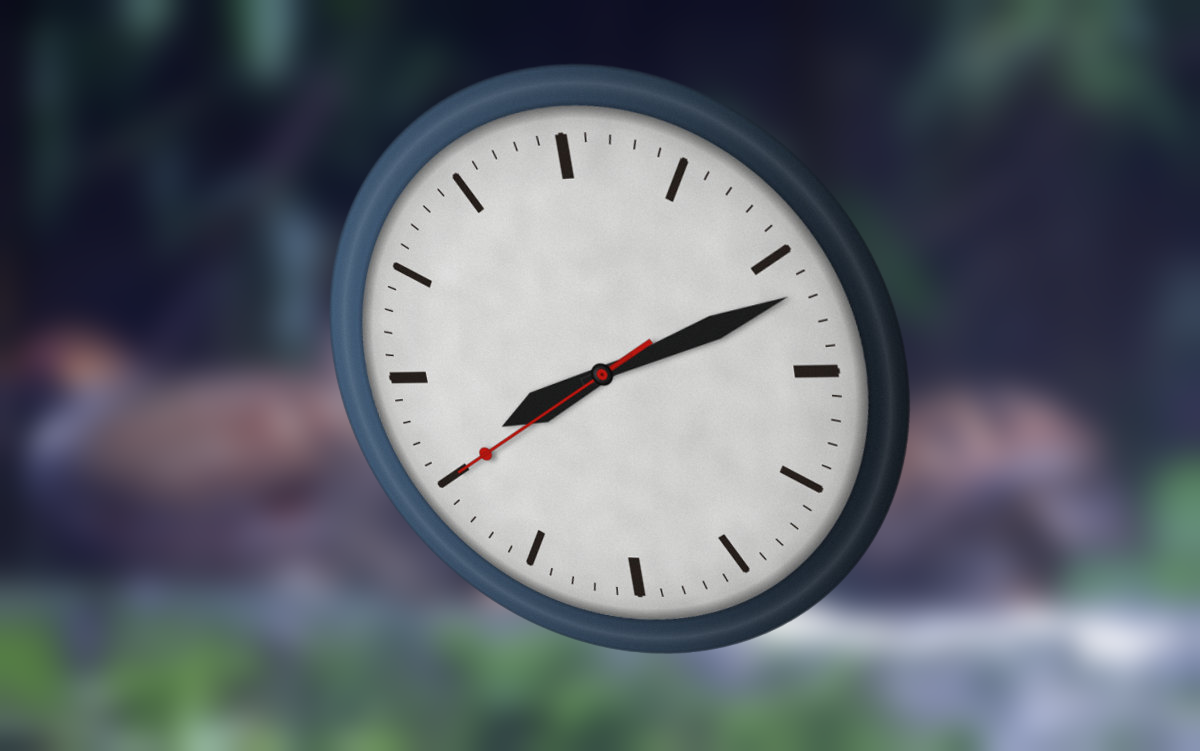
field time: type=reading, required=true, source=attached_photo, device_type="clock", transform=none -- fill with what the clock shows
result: 8:11:40
